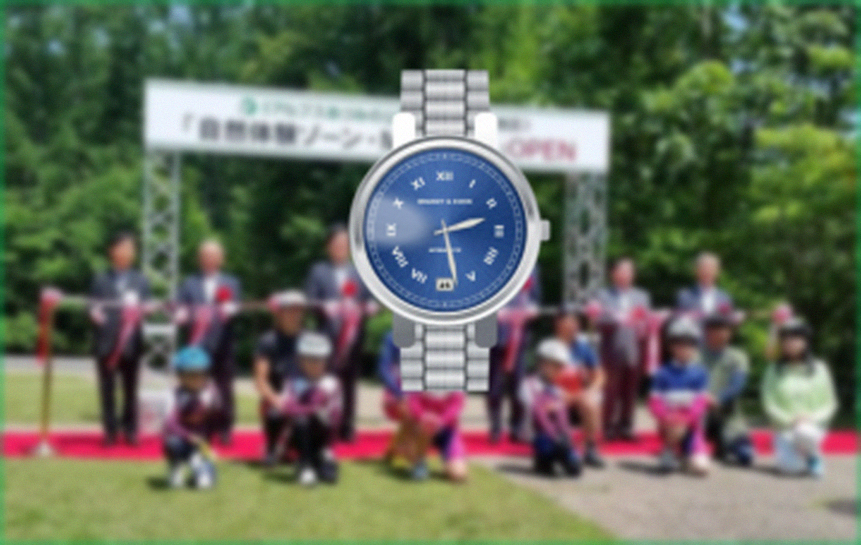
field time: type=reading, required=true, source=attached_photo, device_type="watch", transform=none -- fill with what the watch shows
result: 2:28
